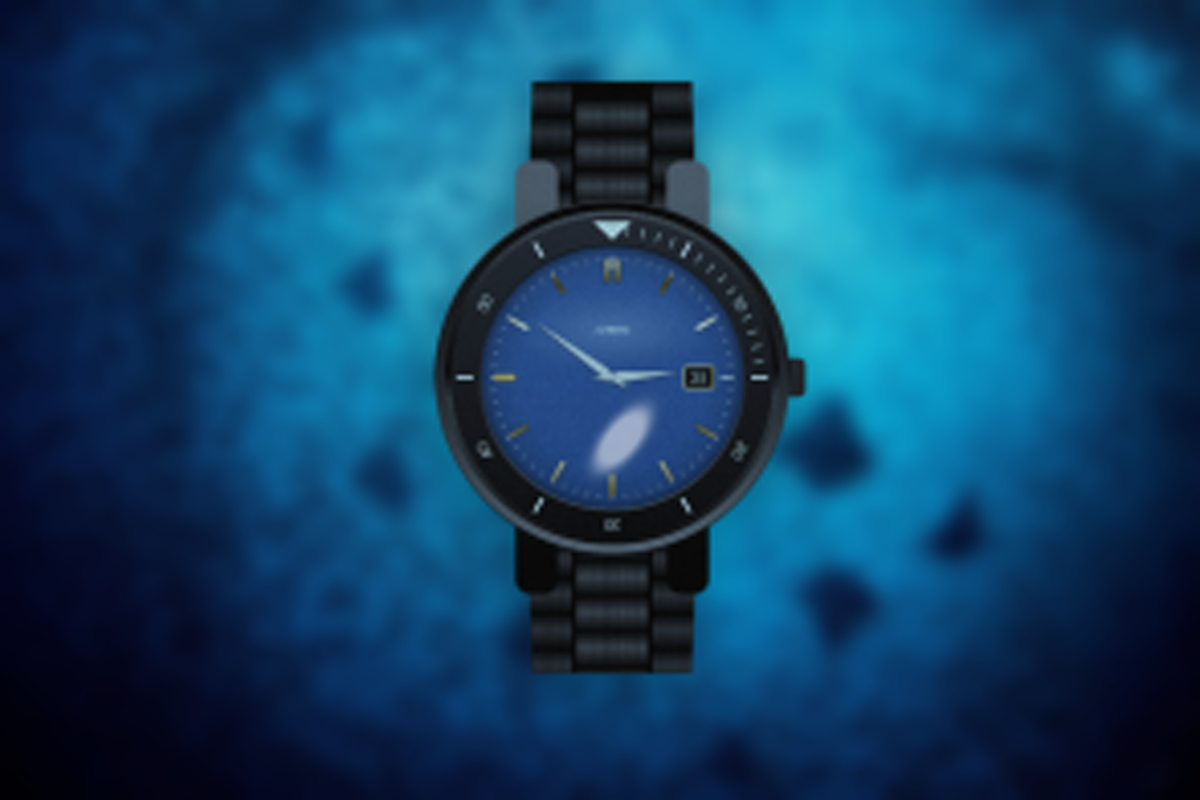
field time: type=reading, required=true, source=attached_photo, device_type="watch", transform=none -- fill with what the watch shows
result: 2:51
